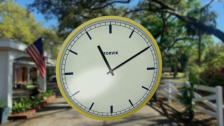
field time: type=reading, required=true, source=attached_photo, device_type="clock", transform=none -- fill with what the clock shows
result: 11:10
